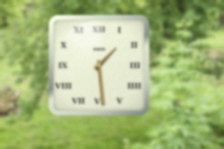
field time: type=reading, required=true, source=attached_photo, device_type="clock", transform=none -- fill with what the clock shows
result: 1:29
